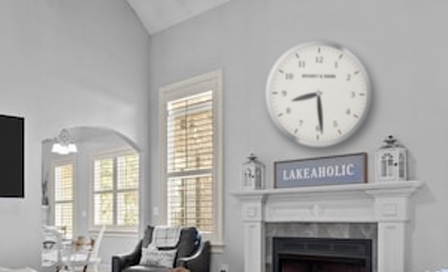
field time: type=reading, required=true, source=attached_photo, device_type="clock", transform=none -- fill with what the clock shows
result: 8:29
